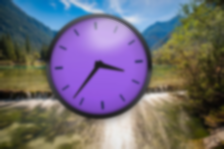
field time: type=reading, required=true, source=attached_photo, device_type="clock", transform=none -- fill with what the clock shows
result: 3:37
